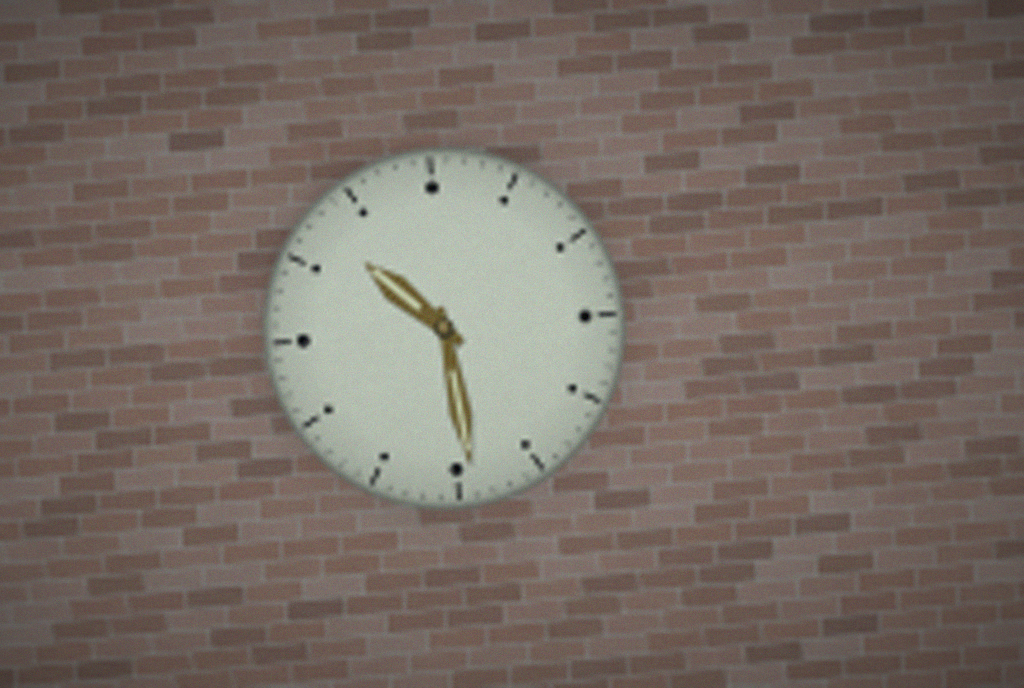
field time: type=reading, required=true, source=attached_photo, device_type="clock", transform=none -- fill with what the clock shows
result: 10:29
